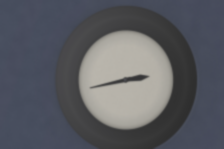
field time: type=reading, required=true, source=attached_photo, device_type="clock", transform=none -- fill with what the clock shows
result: 2:43
